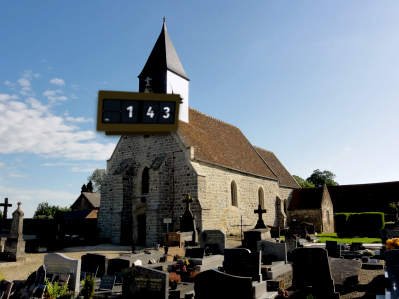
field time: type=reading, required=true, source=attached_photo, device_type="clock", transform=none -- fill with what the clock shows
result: 1:43
